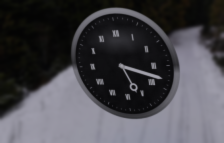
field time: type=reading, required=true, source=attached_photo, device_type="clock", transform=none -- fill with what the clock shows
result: 5:18
